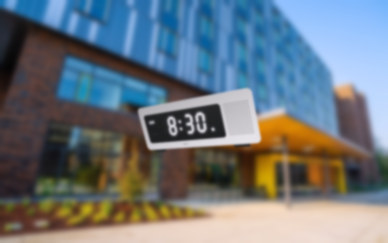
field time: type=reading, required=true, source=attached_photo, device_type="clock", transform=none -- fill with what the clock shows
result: 8:30
